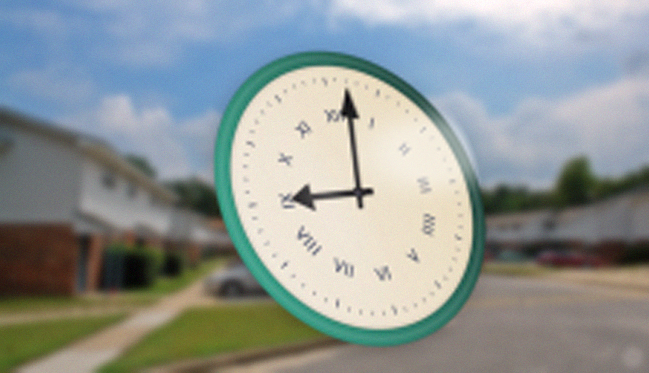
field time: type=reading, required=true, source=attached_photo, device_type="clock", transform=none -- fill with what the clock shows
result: 9:02
